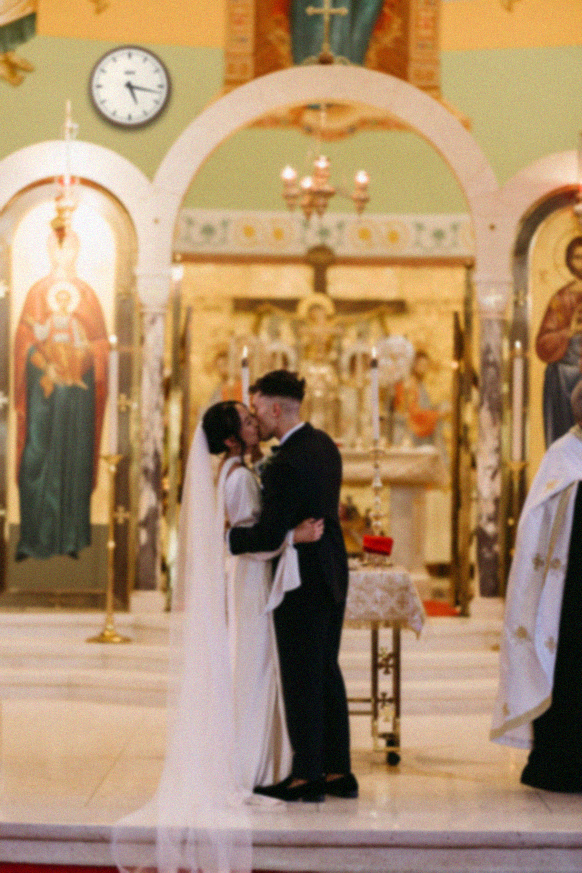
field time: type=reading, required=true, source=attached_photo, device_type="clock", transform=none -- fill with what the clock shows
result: 5:17
